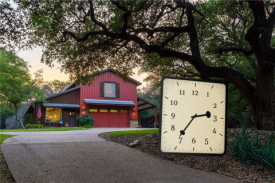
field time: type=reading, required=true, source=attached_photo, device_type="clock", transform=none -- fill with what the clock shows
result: 2:36
